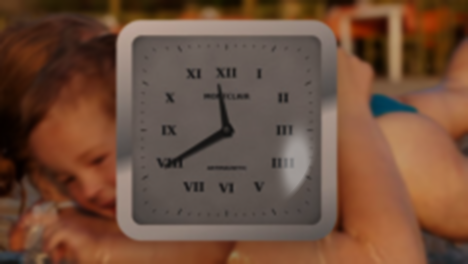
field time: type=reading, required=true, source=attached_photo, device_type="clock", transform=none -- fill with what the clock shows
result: 11:40
